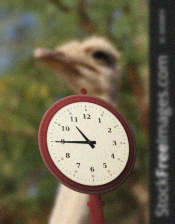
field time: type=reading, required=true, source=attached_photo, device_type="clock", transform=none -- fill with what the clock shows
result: 10:45
